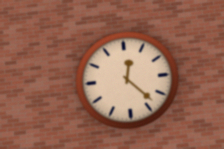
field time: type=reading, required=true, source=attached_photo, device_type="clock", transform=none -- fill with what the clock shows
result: 12:23
